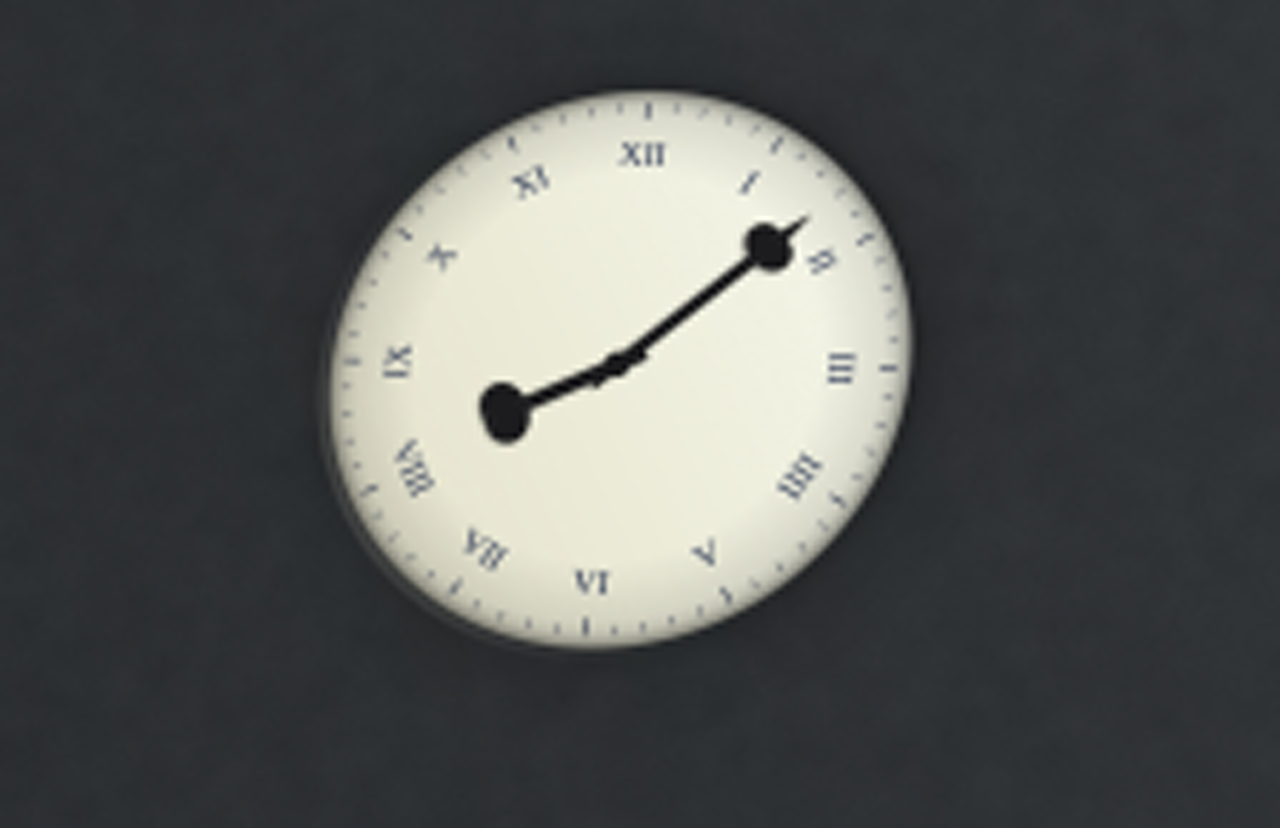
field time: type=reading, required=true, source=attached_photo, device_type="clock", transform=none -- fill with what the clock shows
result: 8:08
